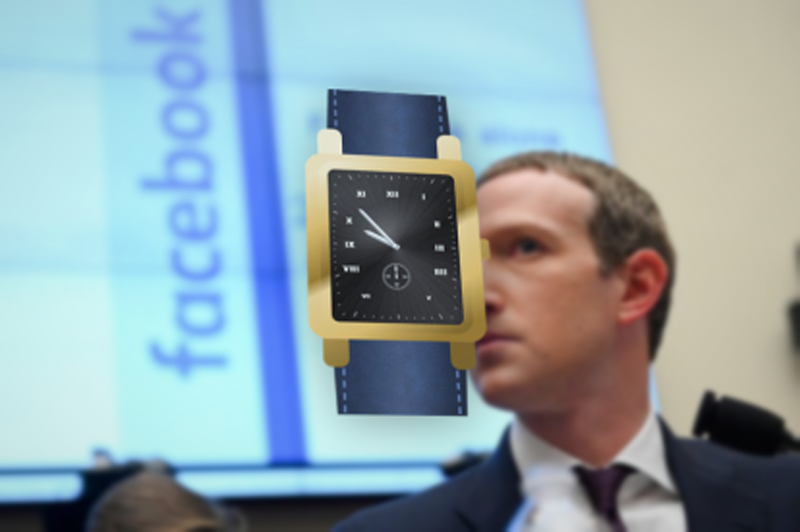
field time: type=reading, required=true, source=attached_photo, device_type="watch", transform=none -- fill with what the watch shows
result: 9:53
